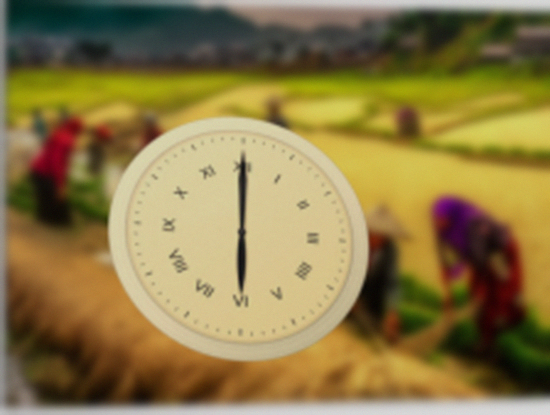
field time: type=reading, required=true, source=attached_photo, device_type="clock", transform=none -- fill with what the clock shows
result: 6:00
